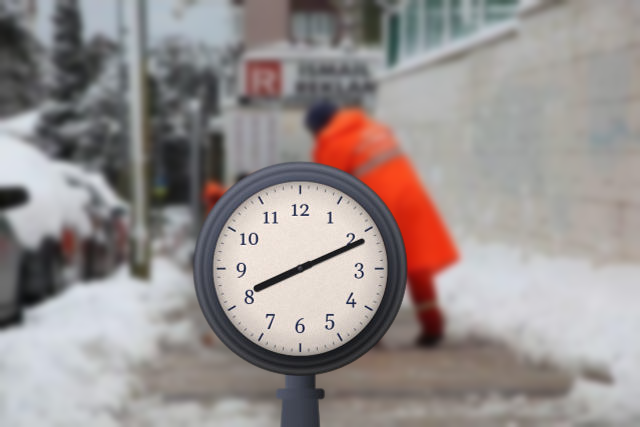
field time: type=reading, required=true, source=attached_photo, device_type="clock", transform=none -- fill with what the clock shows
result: 8:11
